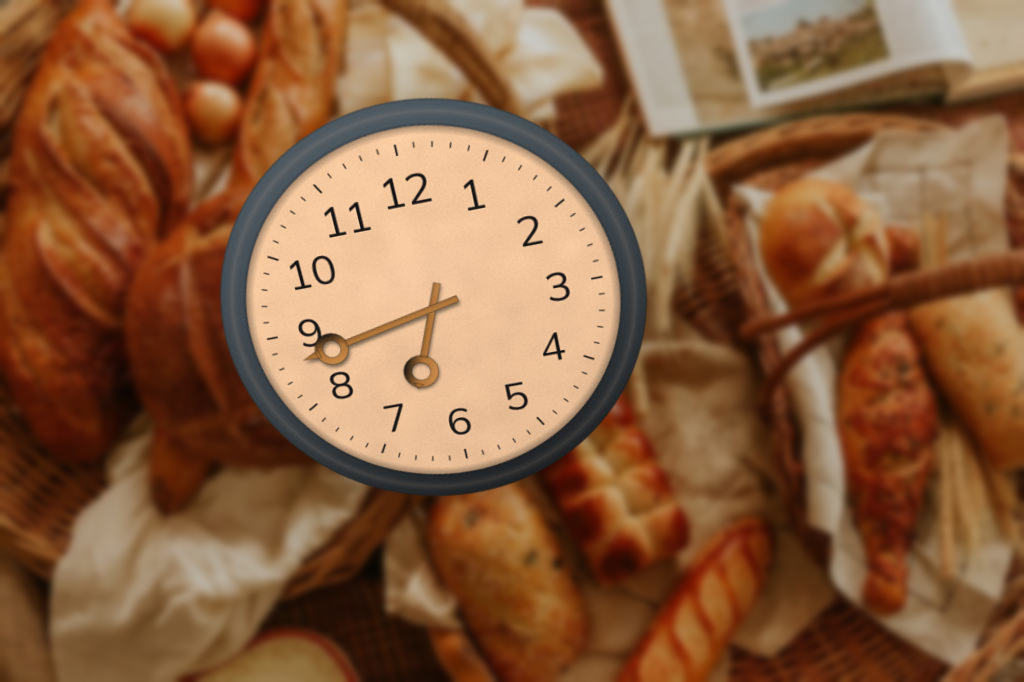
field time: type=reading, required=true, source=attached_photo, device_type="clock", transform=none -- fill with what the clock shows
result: 6:43
